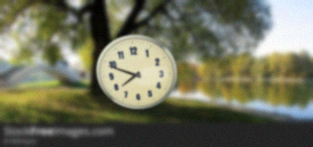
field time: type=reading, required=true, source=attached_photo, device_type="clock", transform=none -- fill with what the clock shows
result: 7:49
